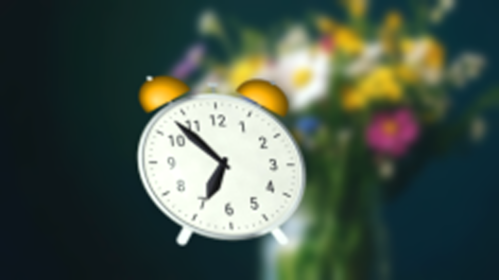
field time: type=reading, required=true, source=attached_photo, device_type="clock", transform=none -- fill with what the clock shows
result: 6:53
